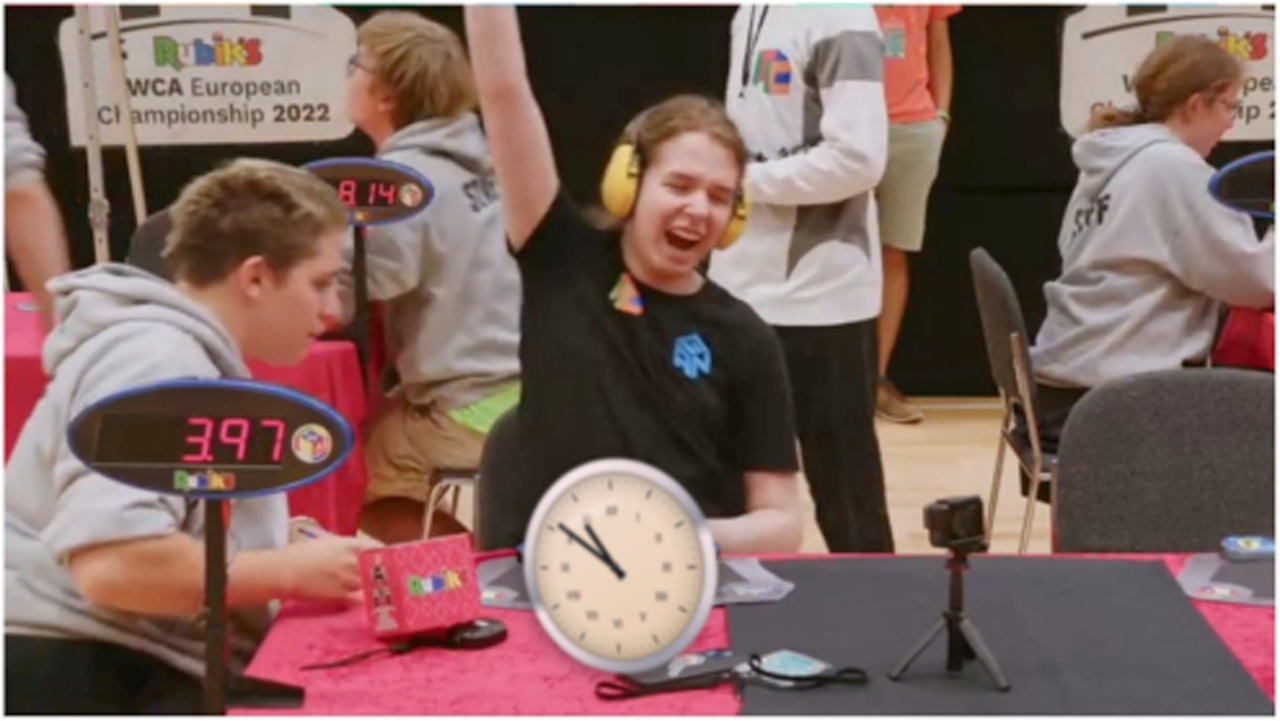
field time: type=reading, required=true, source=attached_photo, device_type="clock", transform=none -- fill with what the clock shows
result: 10:51
